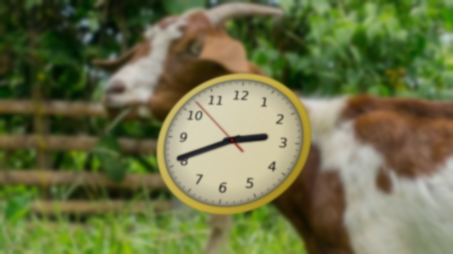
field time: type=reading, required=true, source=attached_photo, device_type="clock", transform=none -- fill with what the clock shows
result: 2:40:52
